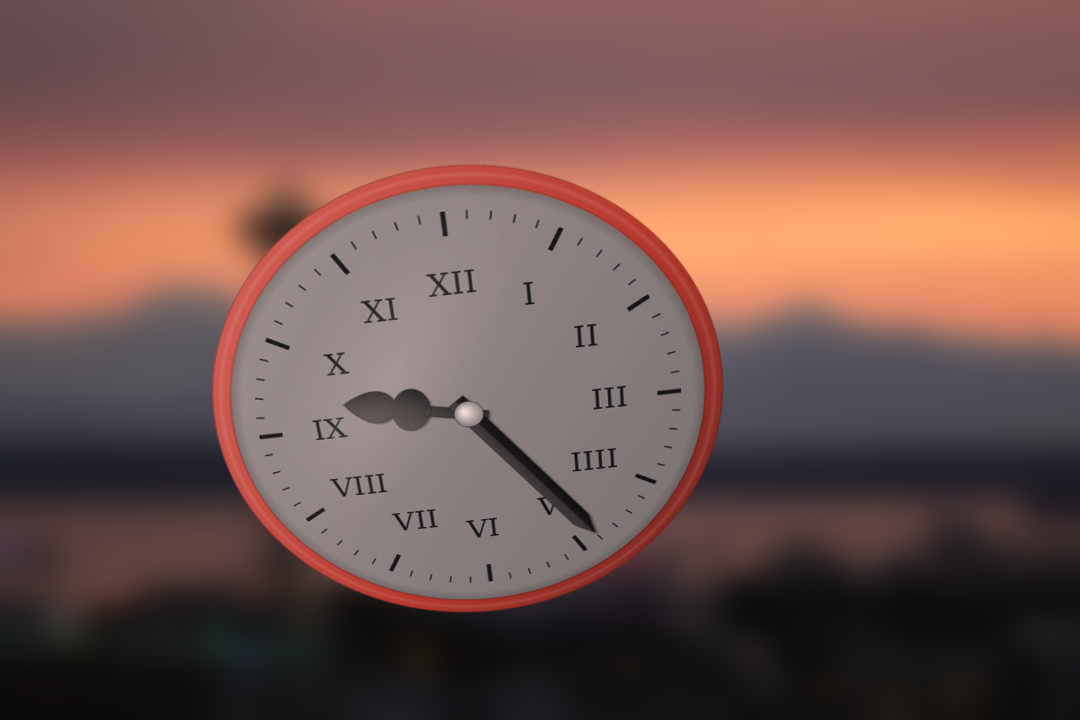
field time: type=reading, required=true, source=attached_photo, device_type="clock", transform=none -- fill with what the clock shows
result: 9:24
